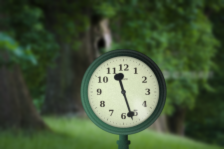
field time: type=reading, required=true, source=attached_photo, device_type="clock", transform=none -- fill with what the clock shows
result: 11:27
